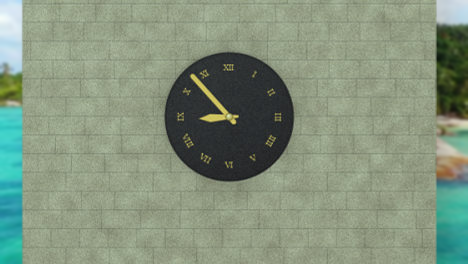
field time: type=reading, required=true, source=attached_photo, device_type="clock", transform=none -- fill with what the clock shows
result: 8:53
